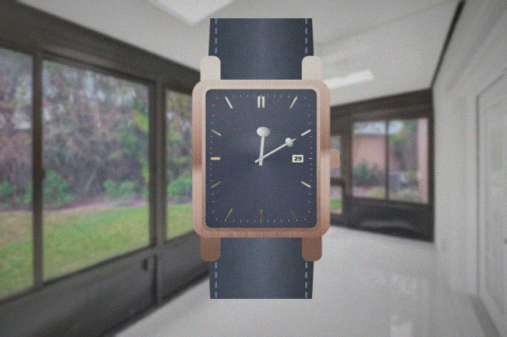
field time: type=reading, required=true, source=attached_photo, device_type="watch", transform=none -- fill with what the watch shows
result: 12:10
